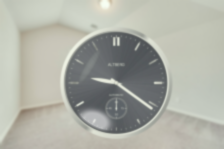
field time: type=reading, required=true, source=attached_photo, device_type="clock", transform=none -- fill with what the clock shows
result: 9:21
